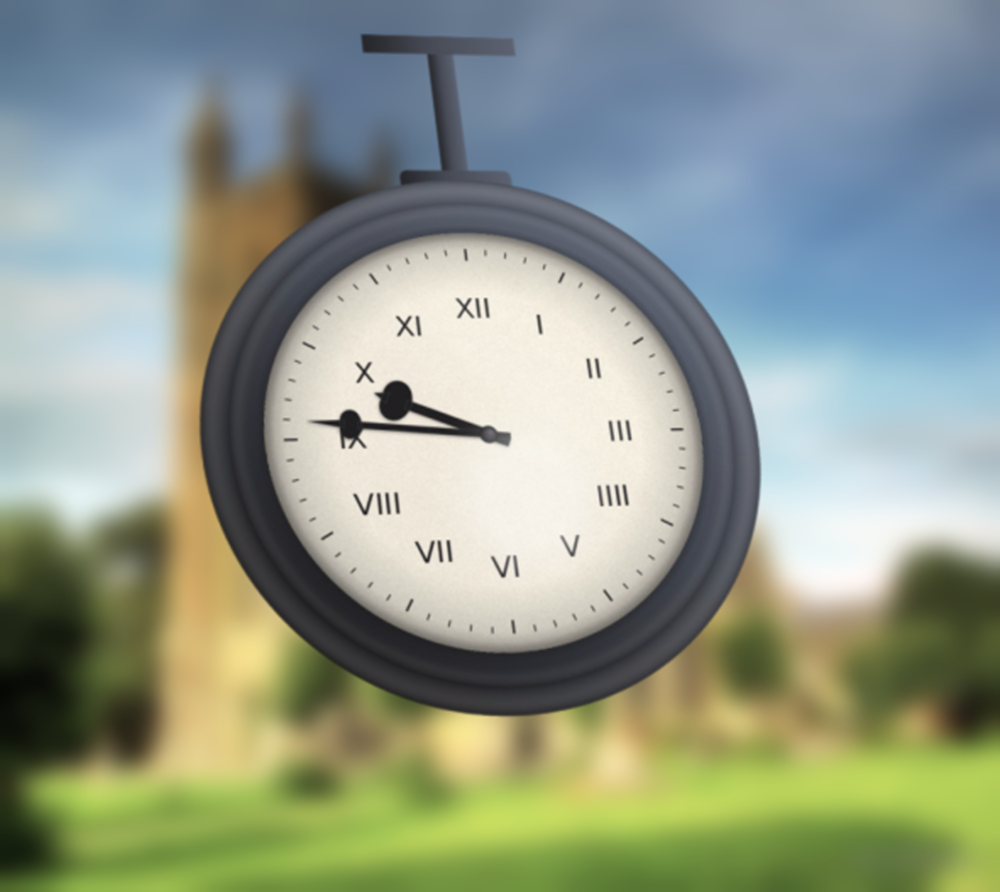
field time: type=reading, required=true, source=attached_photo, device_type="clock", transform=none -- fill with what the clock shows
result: 9:46
